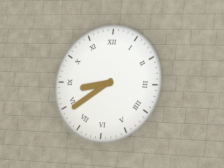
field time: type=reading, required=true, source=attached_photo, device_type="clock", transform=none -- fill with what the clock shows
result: 8:39
